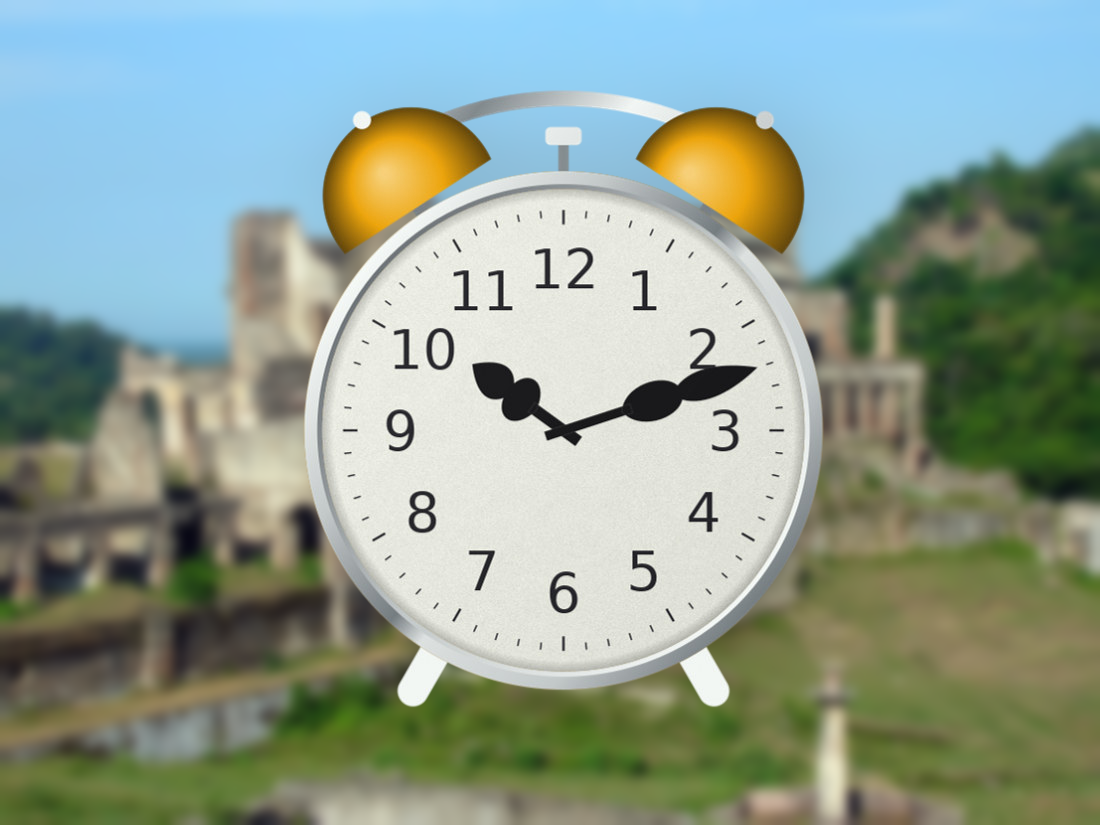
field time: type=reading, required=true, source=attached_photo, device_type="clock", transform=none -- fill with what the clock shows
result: 10:12
